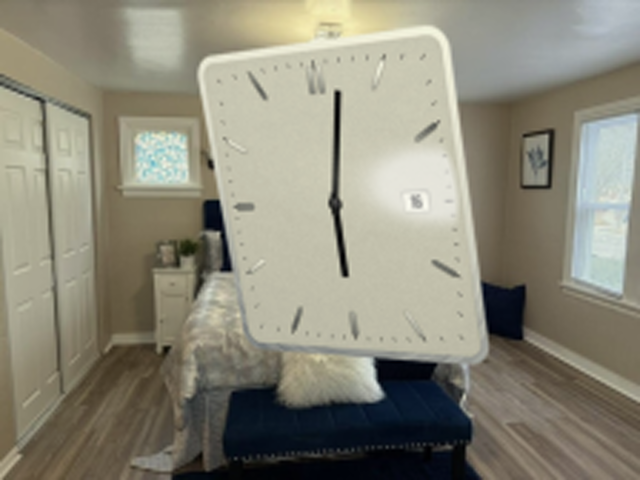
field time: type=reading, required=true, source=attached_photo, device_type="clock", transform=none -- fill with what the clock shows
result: 6:02
